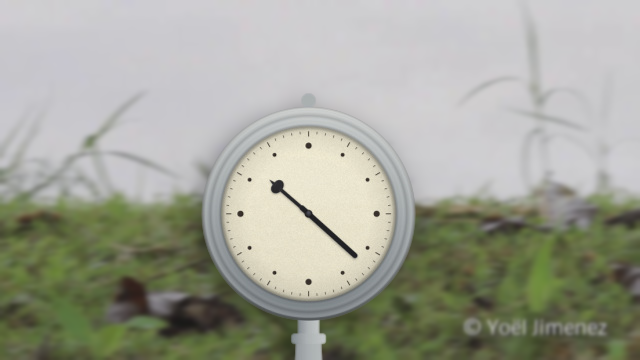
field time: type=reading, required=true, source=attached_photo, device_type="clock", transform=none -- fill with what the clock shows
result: 10:22
